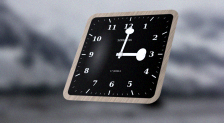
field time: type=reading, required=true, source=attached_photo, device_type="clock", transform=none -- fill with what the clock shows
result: 3:01
